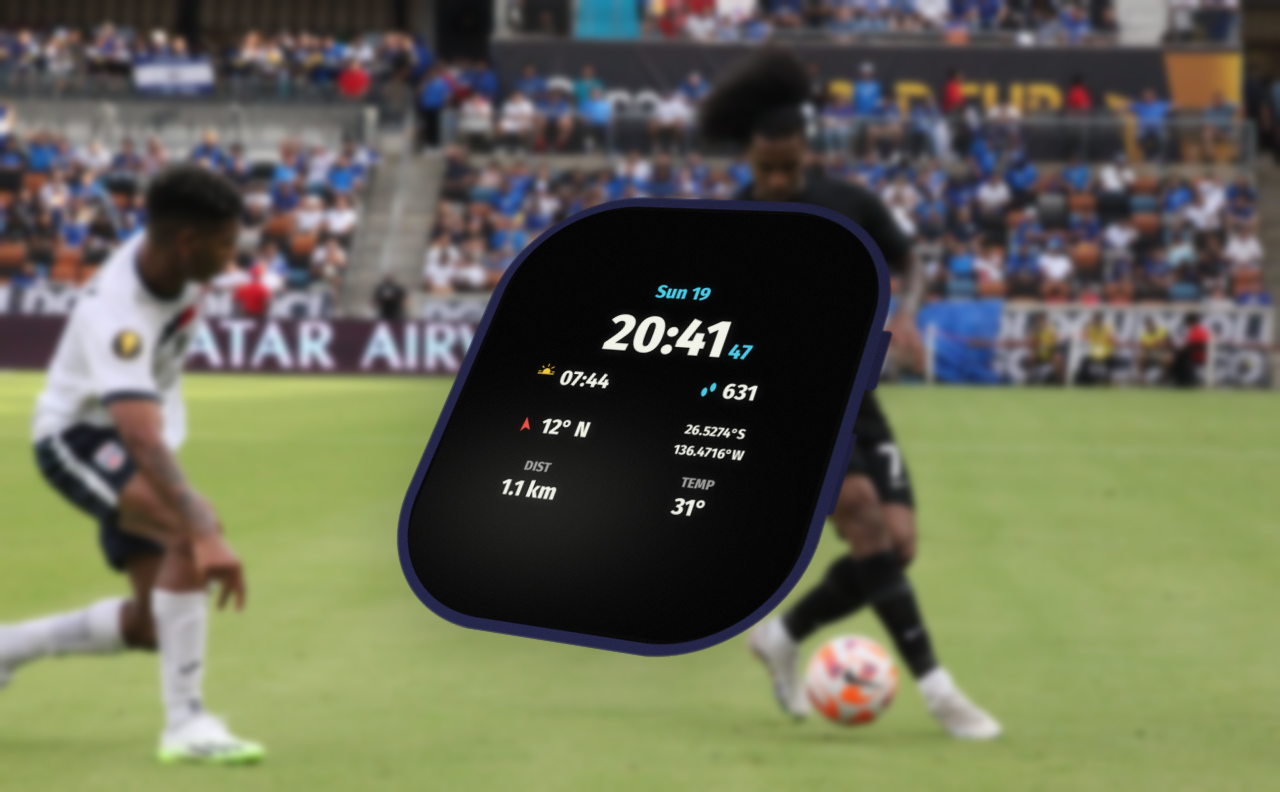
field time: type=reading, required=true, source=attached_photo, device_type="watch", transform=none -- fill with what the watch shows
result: 20:41:47
